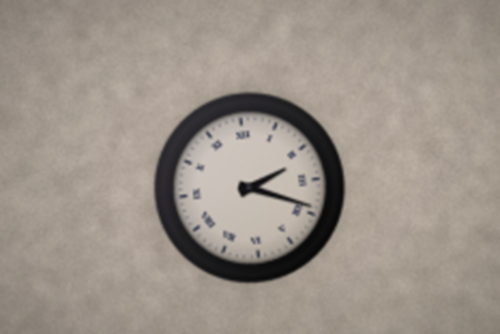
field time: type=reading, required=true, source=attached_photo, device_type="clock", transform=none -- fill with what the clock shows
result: 2:19
